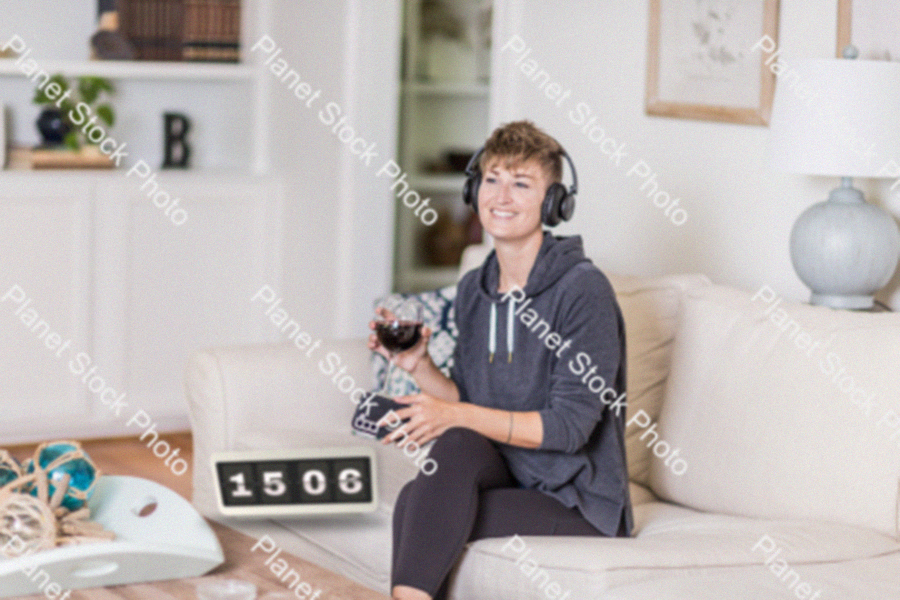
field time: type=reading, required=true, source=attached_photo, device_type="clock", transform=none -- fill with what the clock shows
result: 15:06
